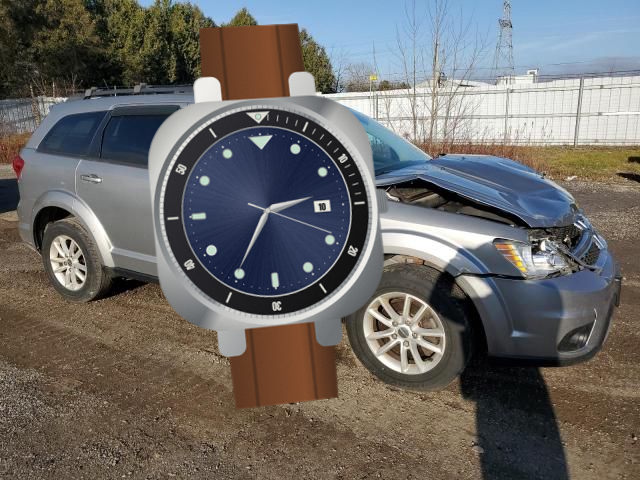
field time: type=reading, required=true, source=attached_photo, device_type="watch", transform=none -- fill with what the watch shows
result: 2:35:19
